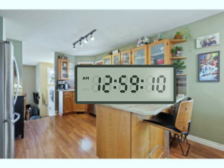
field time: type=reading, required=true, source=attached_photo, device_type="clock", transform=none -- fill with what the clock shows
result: 12:59:10
